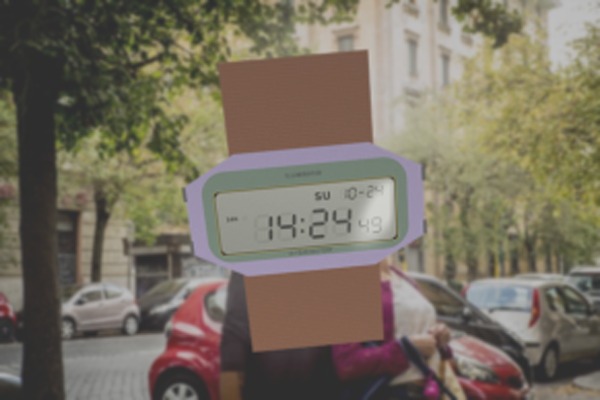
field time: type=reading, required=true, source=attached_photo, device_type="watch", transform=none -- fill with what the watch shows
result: 14:24:49
